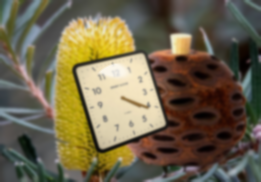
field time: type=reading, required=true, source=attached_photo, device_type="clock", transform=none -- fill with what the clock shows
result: 4:21
